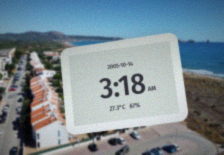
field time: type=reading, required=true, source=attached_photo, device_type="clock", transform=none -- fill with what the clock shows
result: 3:18
